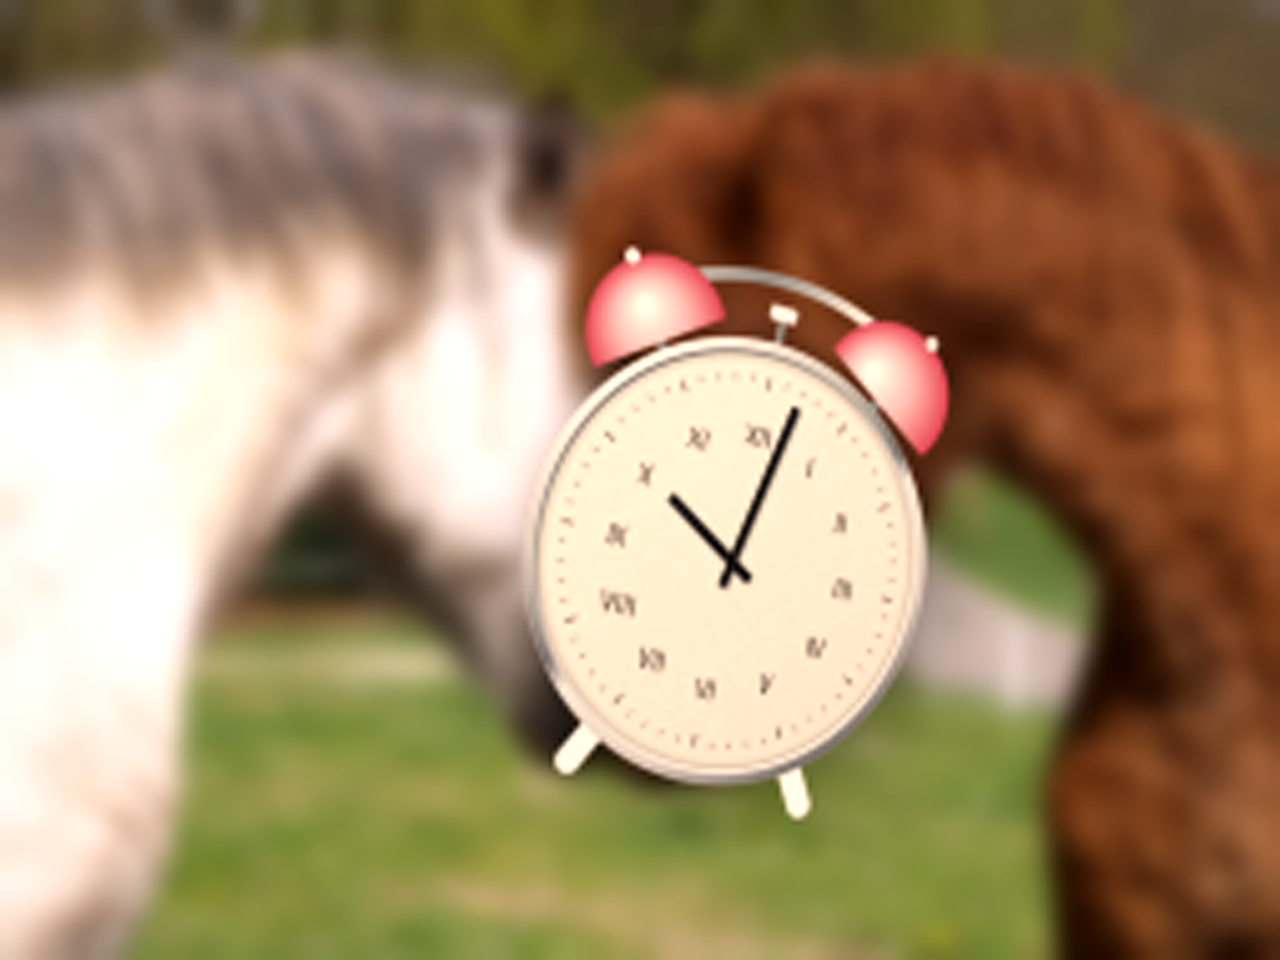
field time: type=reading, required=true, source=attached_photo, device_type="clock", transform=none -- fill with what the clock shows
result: 10:02
